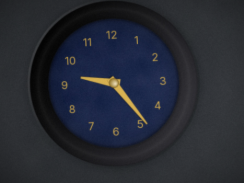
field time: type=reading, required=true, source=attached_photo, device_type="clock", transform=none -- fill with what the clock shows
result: 9:24
